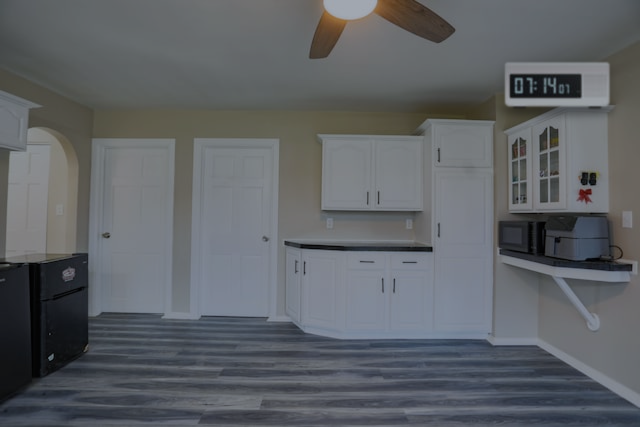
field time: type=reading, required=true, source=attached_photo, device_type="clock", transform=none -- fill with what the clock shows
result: 7:14
